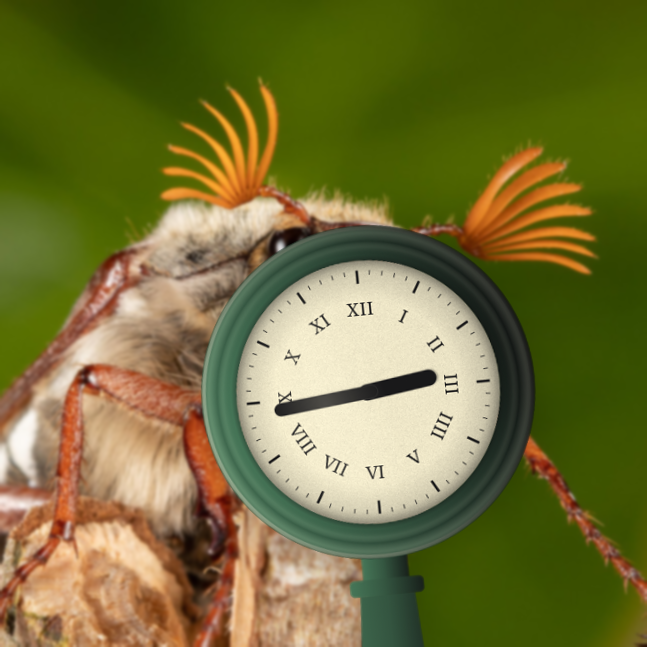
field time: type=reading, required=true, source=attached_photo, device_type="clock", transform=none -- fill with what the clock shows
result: 2:44
